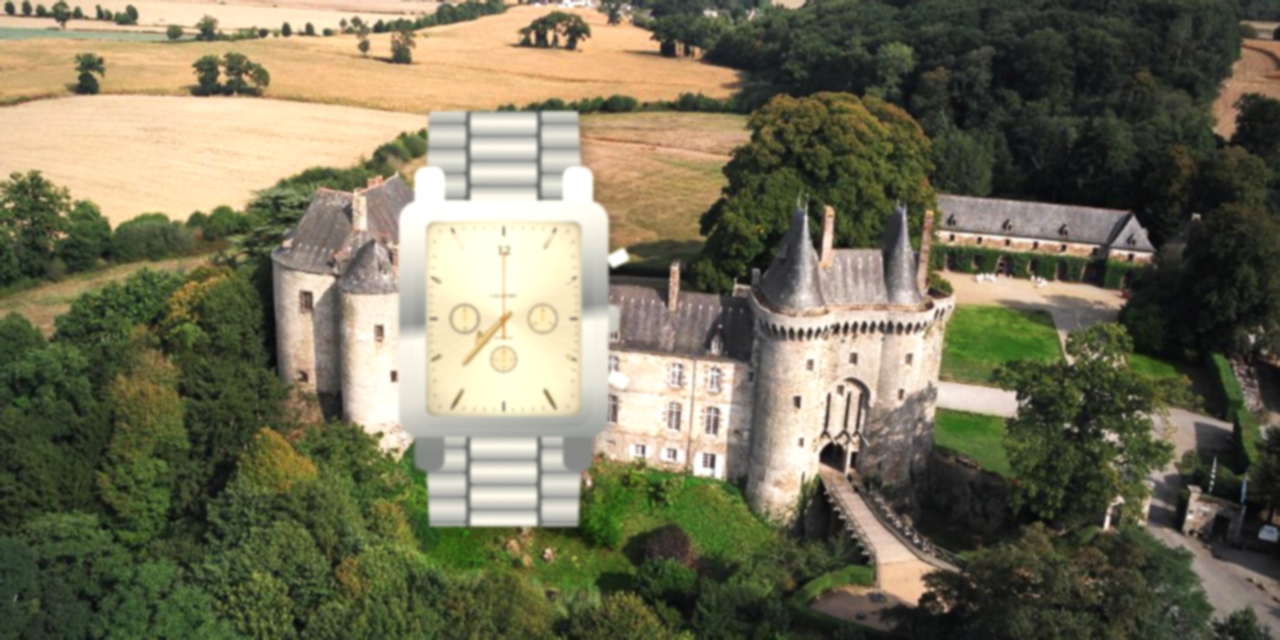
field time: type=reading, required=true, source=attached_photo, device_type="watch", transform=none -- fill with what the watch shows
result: 7:37
